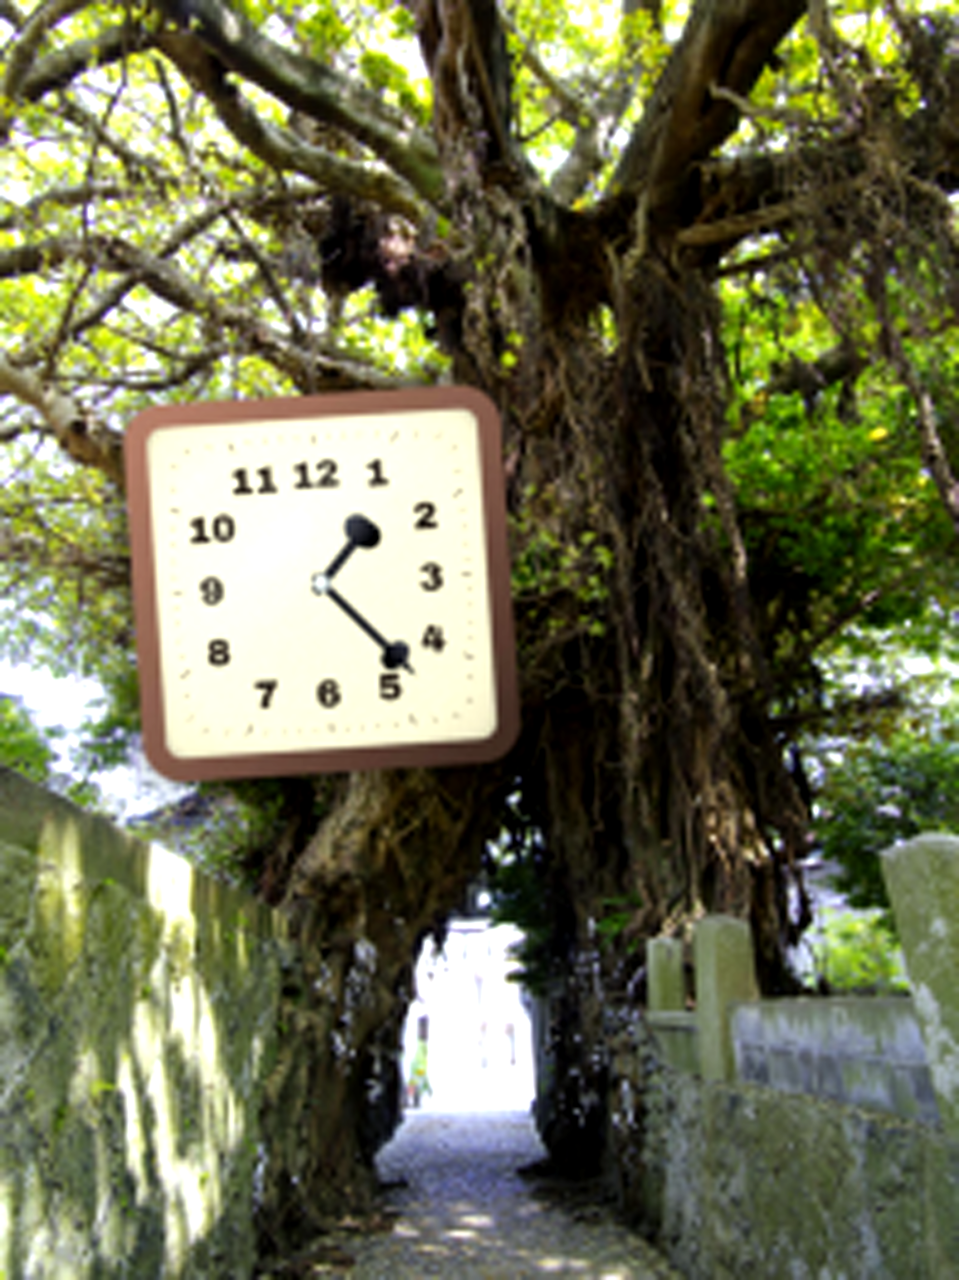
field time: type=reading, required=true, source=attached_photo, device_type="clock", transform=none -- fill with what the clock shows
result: 1:23
